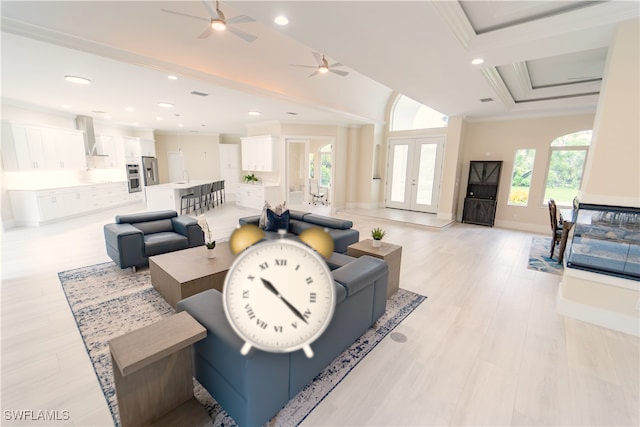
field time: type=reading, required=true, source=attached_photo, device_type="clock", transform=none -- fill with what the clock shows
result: 10:22
